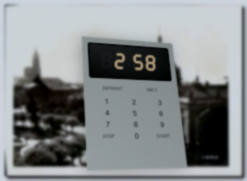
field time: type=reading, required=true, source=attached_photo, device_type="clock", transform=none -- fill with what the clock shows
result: 2:58
